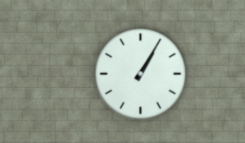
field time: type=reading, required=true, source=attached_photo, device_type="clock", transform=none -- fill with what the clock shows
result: 1:05
